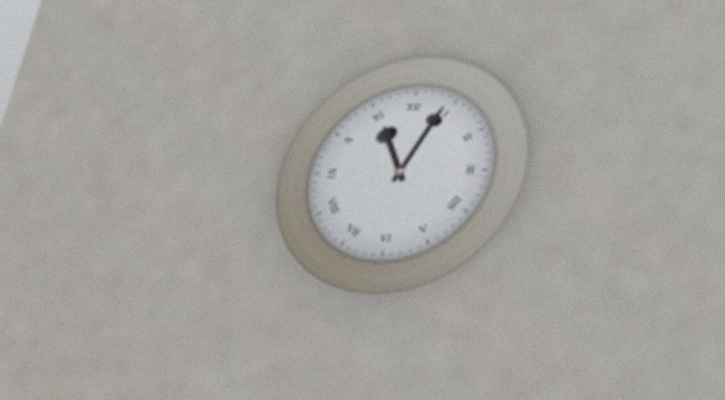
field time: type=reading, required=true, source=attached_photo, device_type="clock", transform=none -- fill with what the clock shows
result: 11:04
